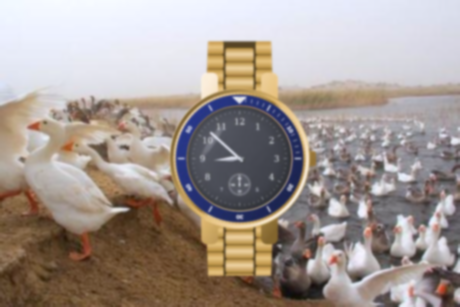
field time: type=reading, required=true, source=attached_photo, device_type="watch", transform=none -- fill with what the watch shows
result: 8:52
